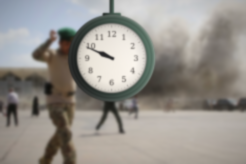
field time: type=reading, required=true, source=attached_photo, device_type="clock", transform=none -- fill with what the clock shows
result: 9:49
